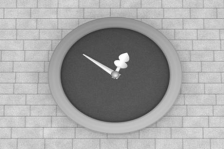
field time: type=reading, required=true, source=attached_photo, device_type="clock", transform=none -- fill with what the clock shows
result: 12:51
